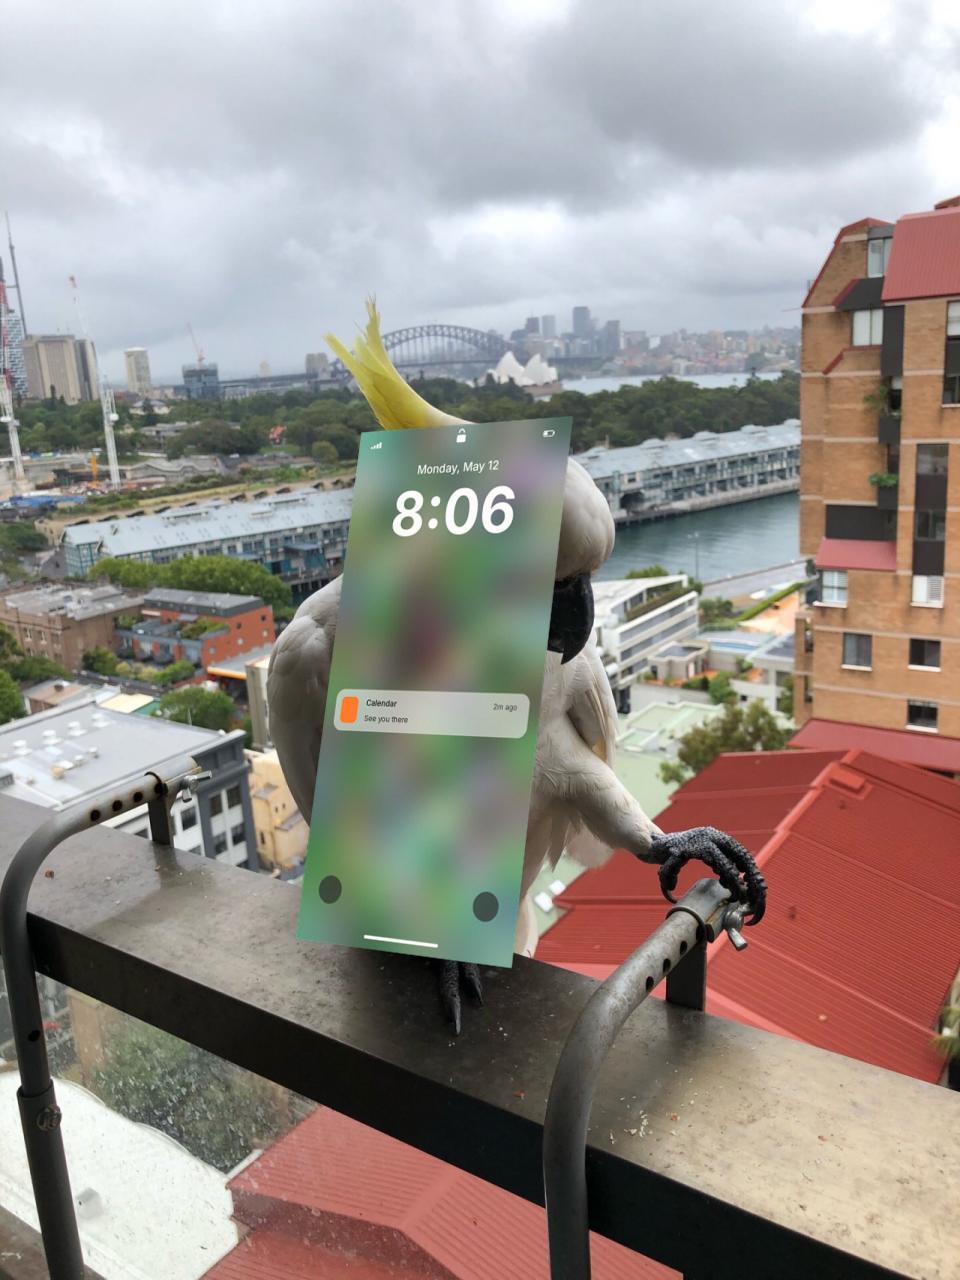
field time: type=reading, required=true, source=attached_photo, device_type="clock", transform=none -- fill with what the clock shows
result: 8:06
